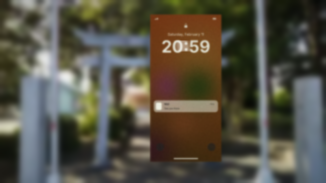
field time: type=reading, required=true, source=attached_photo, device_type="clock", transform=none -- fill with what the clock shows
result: 20:59
